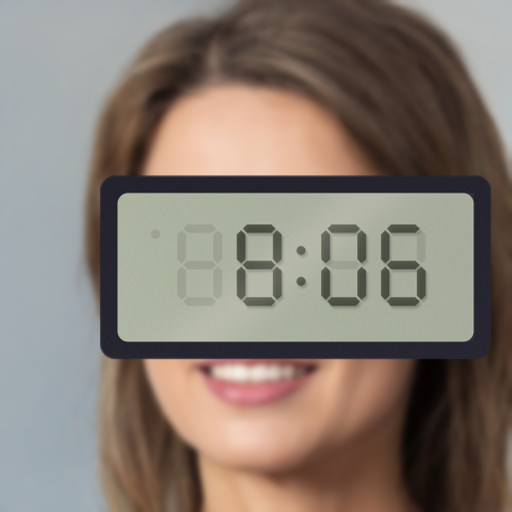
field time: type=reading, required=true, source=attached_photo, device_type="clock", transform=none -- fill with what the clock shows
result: 8:06
